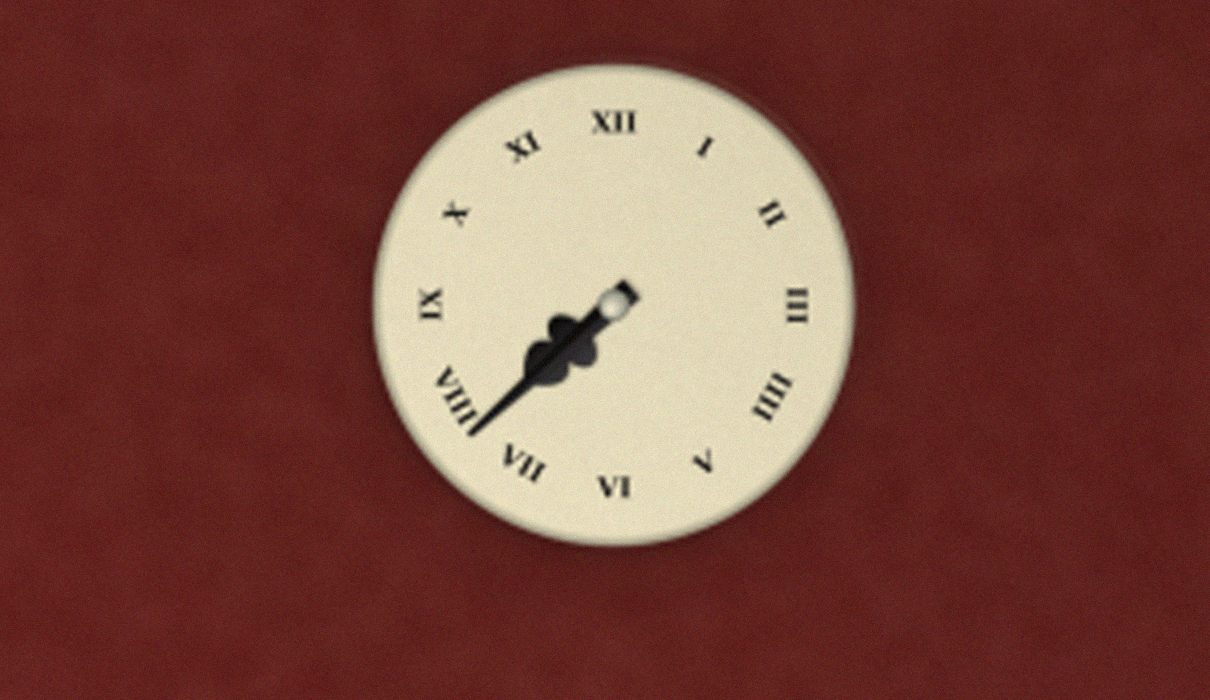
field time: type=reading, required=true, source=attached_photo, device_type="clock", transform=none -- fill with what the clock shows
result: 7:38
